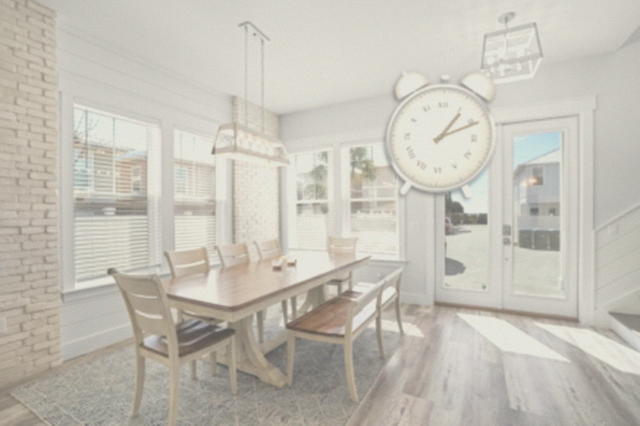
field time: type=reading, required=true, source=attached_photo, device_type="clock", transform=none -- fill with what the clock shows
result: 1:11
